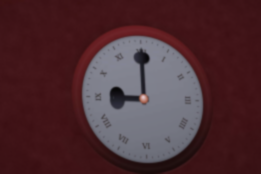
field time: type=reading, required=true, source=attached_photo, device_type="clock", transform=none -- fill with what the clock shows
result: 9:00
